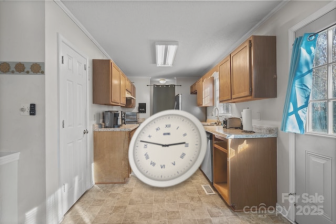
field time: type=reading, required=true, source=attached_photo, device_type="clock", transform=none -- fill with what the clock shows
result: 2:47
